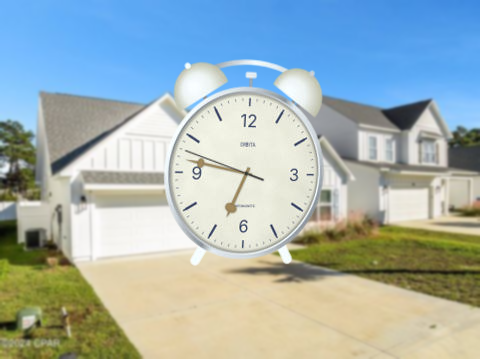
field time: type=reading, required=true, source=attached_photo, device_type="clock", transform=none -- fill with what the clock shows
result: 6:46:48
